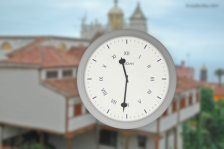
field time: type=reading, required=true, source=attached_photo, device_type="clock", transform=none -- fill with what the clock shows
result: 11:31
